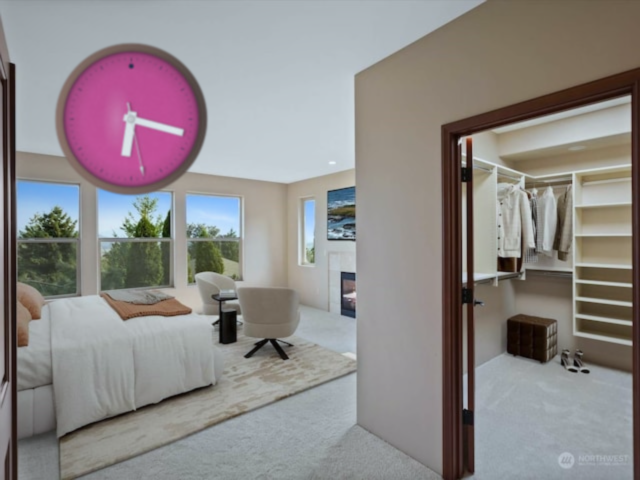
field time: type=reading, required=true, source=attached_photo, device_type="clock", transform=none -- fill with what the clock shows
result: 6:17:28
